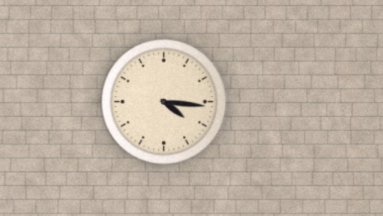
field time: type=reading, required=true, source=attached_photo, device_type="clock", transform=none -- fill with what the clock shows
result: 4:16
